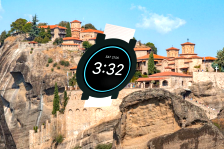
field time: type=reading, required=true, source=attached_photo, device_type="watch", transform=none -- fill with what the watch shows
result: 3:32
